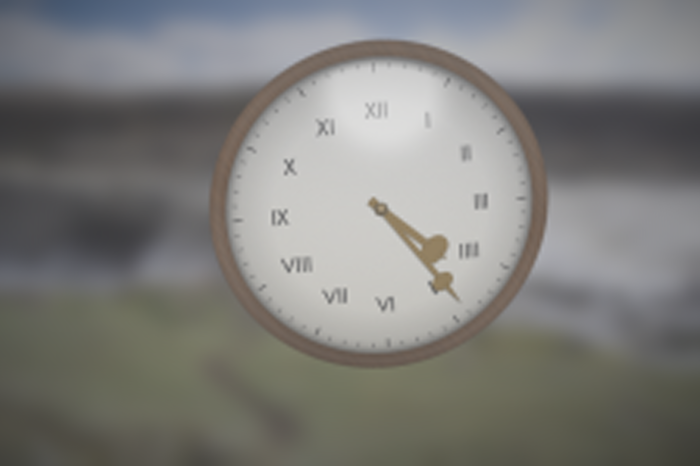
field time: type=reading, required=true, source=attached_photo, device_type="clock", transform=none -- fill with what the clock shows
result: 4:24
